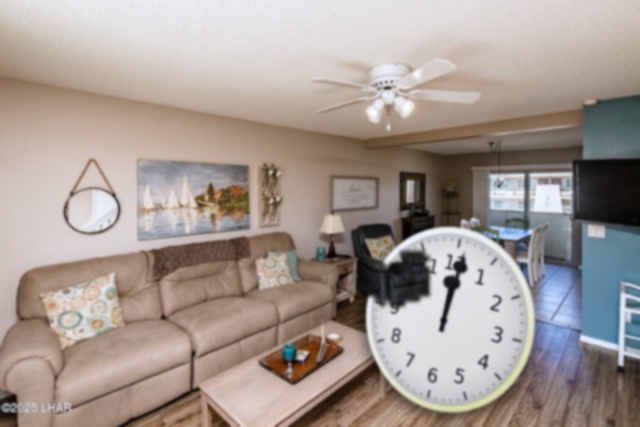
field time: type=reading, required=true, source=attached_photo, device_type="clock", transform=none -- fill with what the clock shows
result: 12:01
